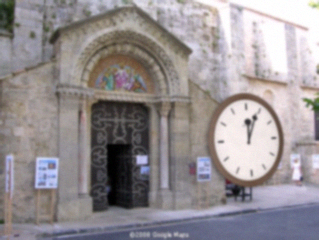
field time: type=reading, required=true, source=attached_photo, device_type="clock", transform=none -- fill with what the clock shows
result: 12:04
